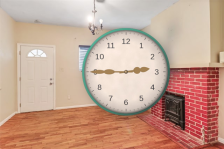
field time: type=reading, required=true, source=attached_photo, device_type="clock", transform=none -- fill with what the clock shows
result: 2:45
